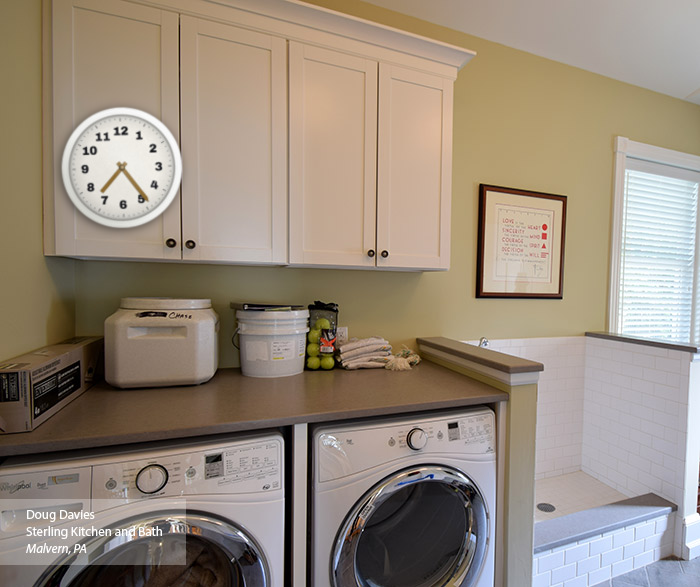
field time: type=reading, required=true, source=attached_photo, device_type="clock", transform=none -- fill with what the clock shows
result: 7:24
